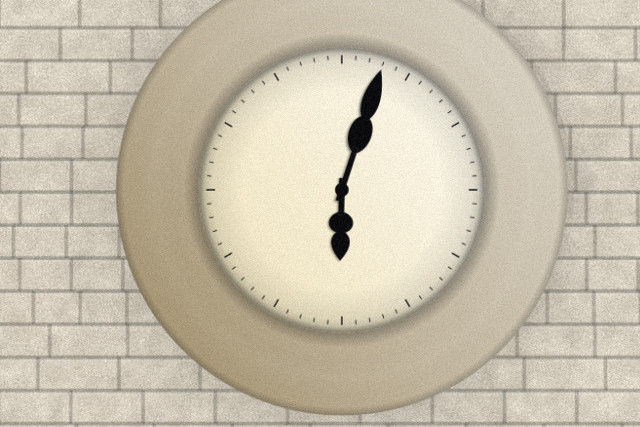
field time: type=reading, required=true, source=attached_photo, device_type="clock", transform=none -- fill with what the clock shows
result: 6:03
